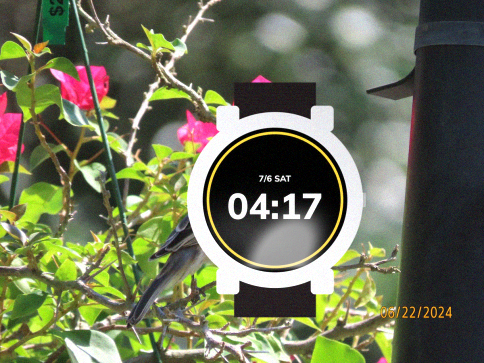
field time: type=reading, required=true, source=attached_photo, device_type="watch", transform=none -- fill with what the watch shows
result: 4:17
